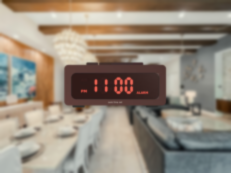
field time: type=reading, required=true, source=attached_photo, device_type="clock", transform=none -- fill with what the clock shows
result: 11:00
